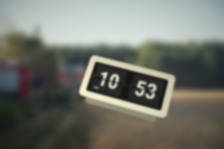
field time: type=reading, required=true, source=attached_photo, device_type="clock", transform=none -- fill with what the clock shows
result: 10:53
